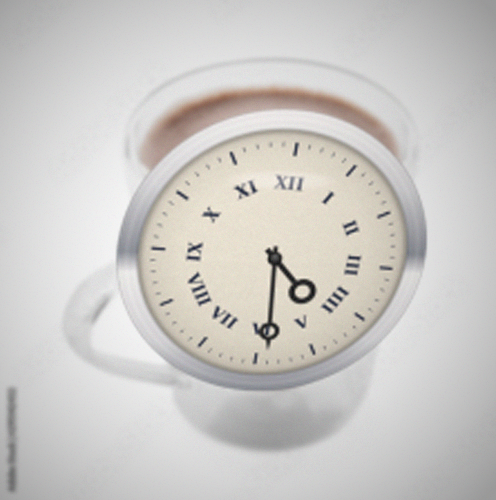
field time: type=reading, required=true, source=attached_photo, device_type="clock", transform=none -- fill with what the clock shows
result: 4:29
